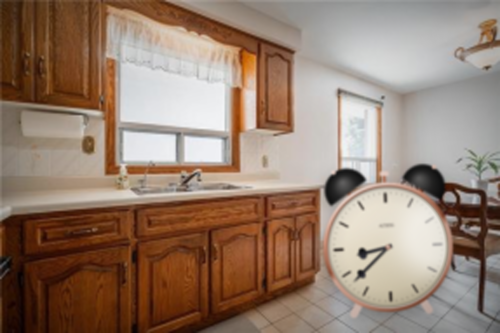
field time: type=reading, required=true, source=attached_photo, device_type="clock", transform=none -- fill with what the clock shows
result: 8:38
